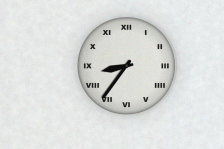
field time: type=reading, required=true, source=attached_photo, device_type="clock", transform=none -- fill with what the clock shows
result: 8:36
